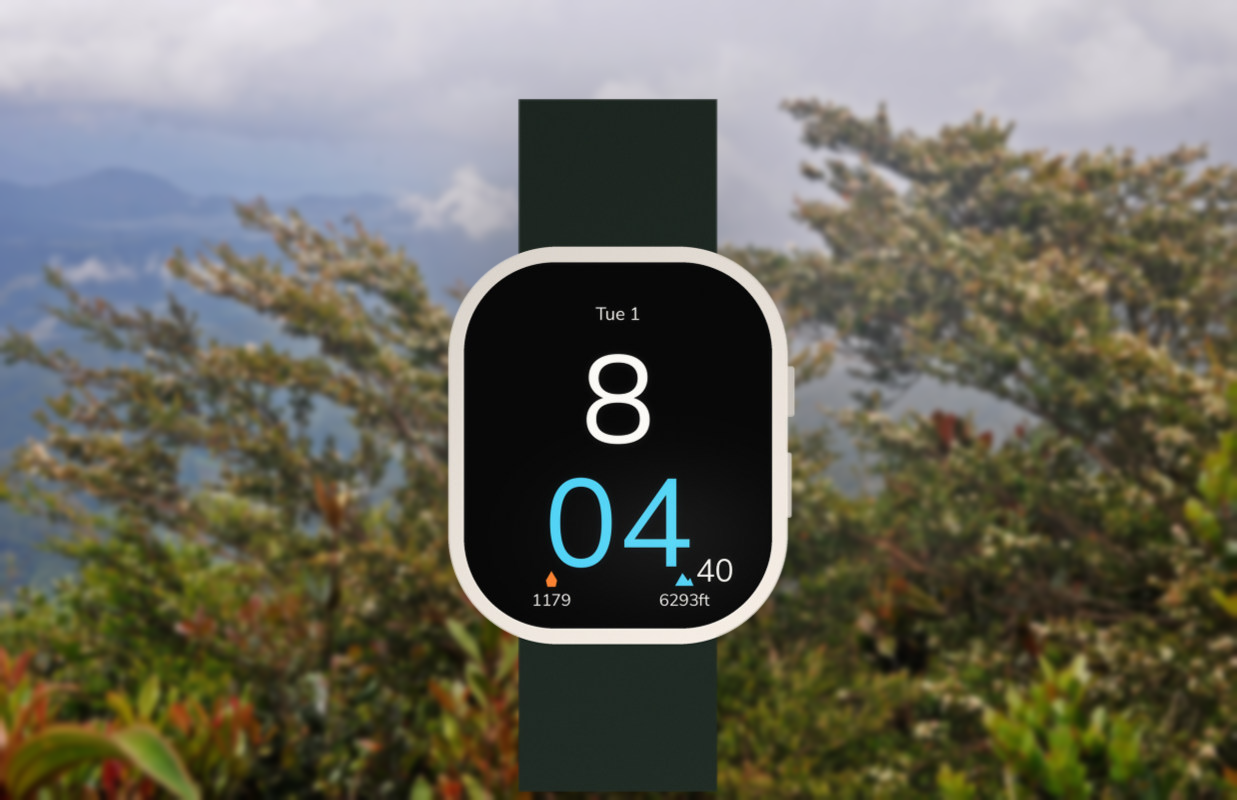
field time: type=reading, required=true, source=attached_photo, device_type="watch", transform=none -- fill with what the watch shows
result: 8:04:40
